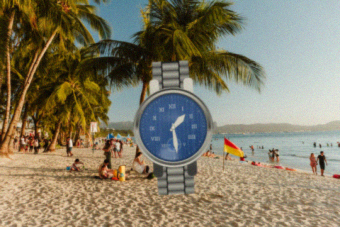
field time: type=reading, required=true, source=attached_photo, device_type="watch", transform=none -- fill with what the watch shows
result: 1:29
